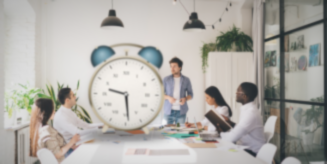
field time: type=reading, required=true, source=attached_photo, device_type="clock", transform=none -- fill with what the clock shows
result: 9:29
